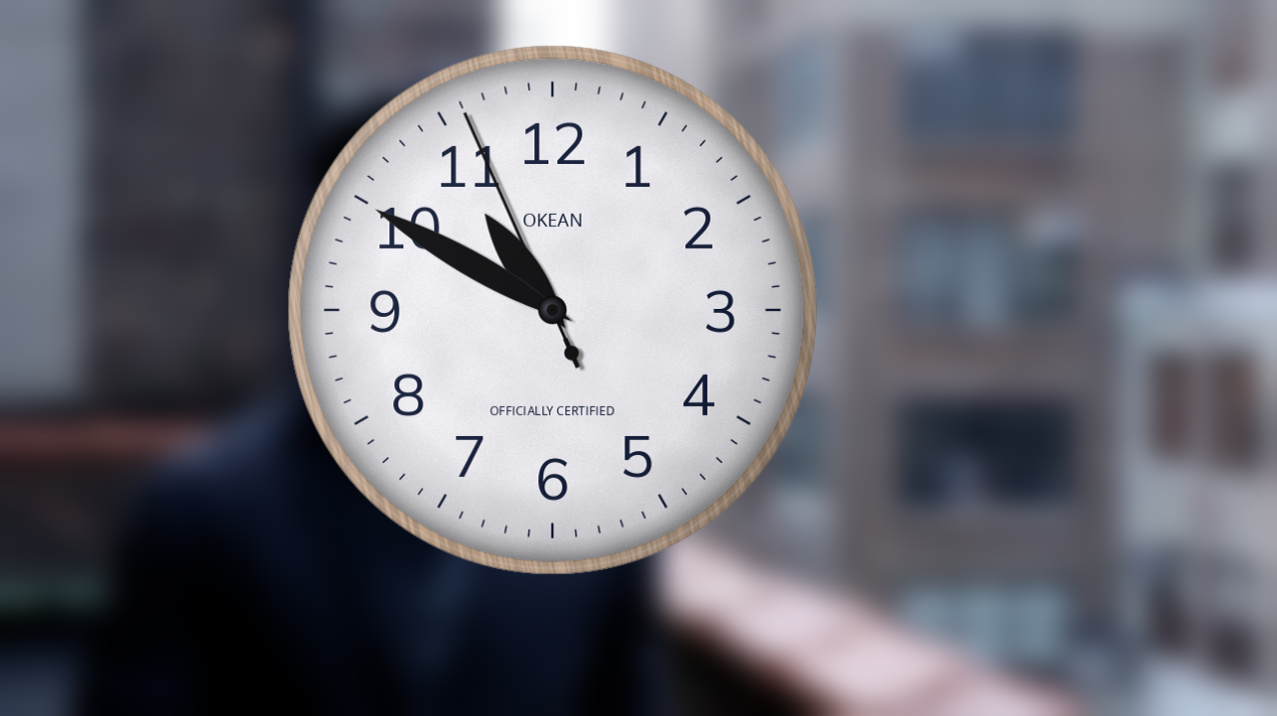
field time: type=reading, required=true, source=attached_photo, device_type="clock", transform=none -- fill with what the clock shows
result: 10:49:56
